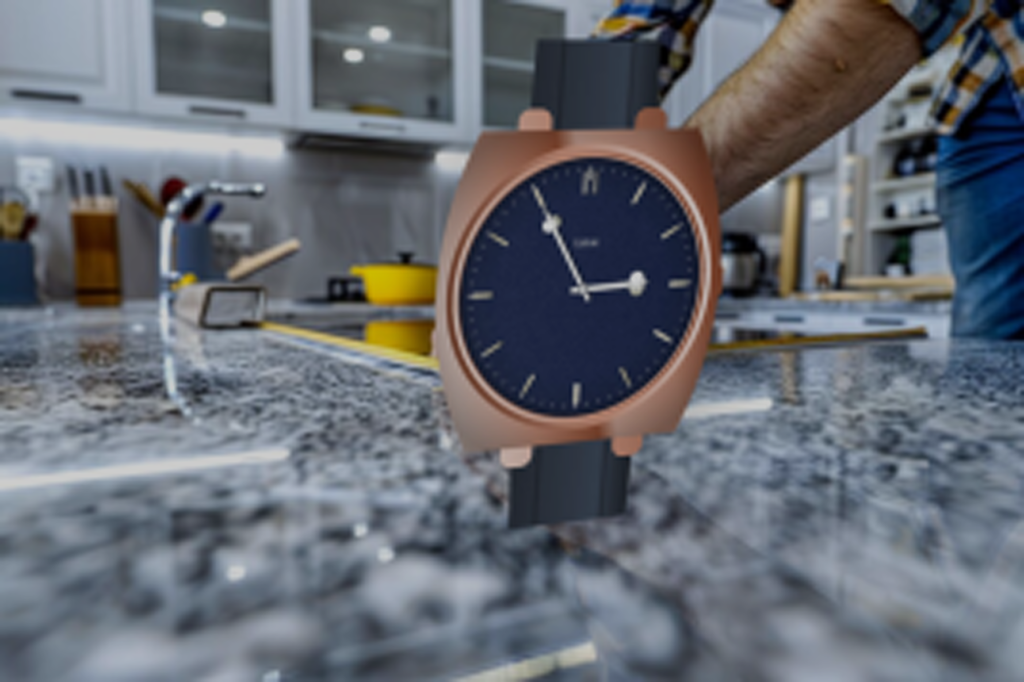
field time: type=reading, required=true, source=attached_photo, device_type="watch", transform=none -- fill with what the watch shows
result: 2:55
